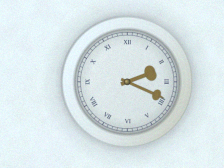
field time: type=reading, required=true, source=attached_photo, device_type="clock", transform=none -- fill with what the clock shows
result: 2:19
